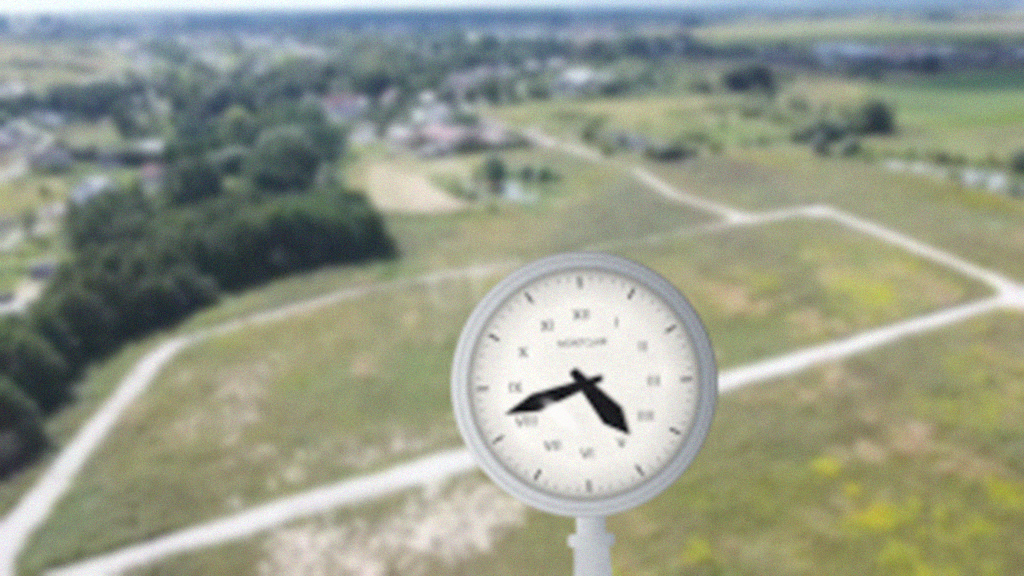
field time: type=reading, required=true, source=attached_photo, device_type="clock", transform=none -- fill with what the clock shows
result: 4:42
